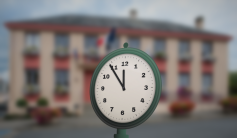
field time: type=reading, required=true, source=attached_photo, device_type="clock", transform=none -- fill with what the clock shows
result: 11:54
